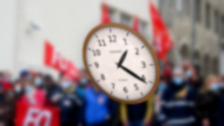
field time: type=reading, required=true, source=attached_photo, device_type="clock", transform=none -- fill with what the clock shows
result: 1:21
